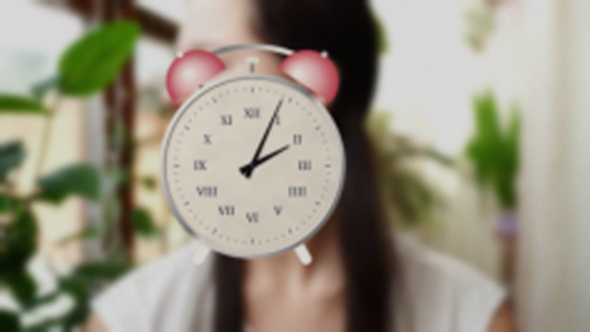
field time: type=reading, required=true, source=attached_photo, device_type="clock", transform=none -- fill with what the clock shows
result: 2:04
